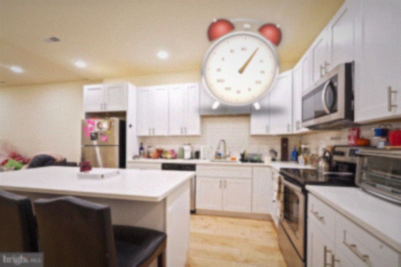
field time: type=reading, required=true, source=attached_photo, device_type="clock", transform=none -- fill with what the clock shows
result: 1:05
